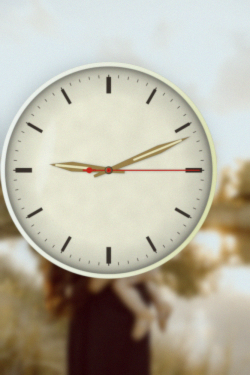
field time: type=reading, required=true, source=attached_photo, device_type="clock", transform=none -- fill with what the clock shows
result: 9:11:15
